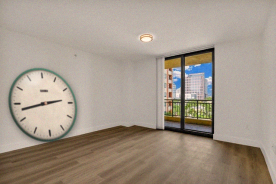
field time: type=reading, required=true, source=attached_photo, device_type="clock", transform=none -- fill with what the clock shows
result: 2:43
